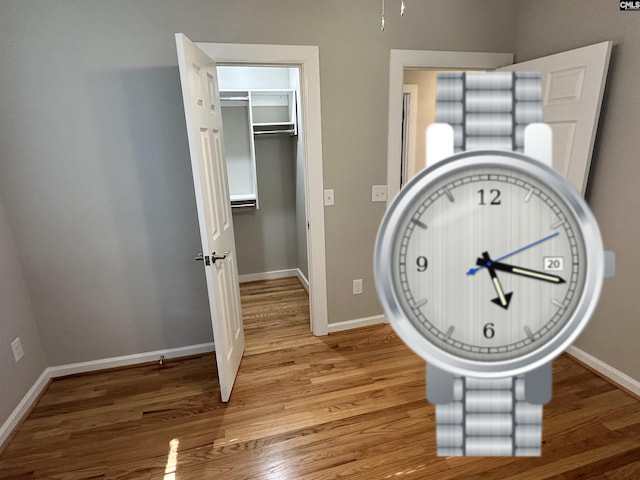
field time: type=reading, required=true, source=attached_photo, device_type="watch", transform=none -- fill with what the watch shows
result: 5:17:11
